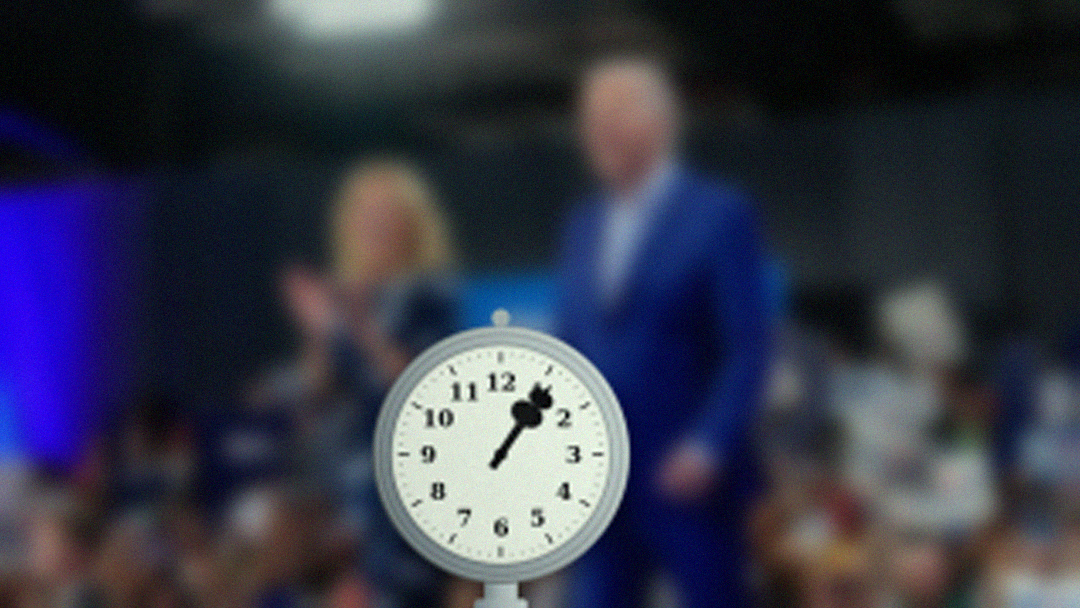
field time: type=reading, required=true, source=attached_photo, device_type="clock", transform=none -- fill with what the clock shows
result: 1:06
